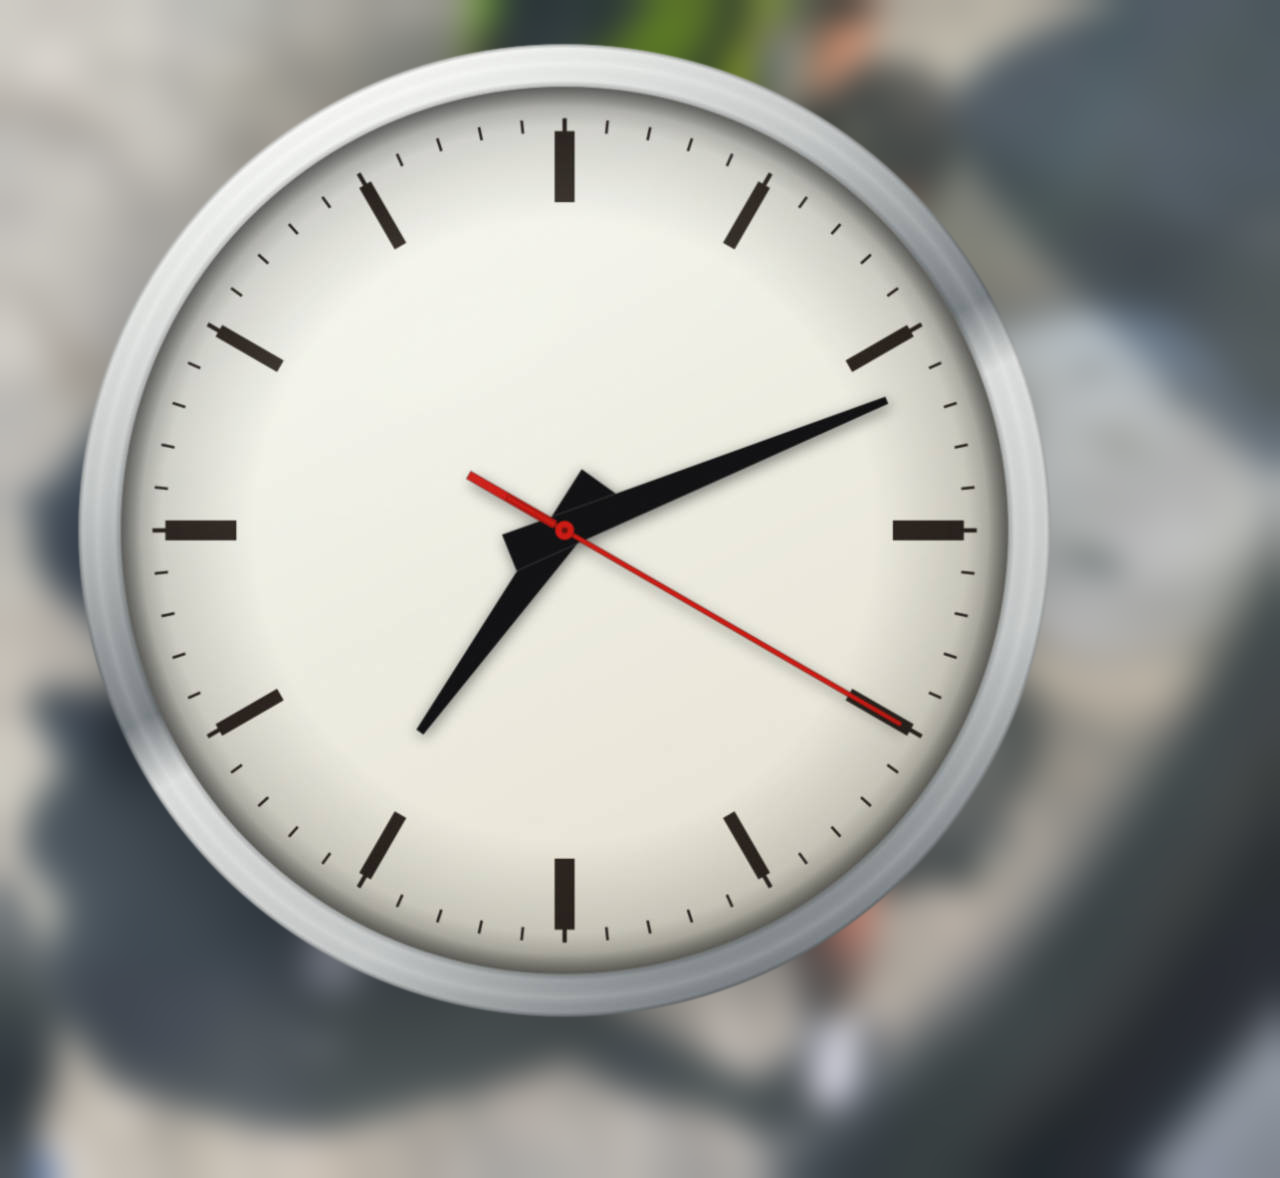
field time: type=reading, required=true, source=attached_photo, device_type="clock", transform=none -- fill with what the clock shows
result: 7:11:20
